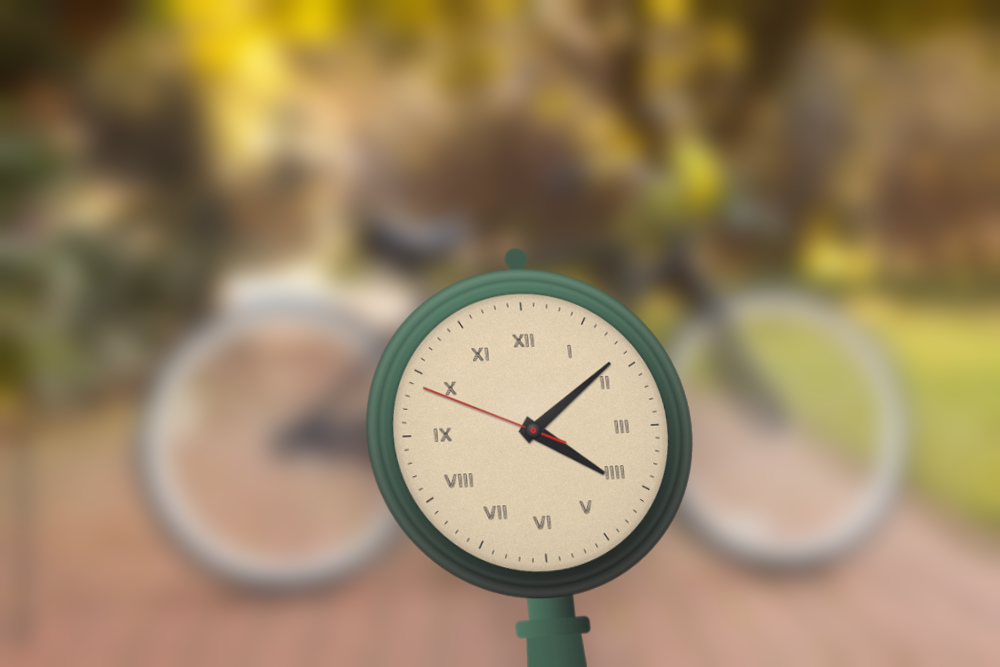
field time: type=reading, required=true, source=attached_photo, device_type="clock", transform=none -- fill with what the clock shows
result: 4:08:49
